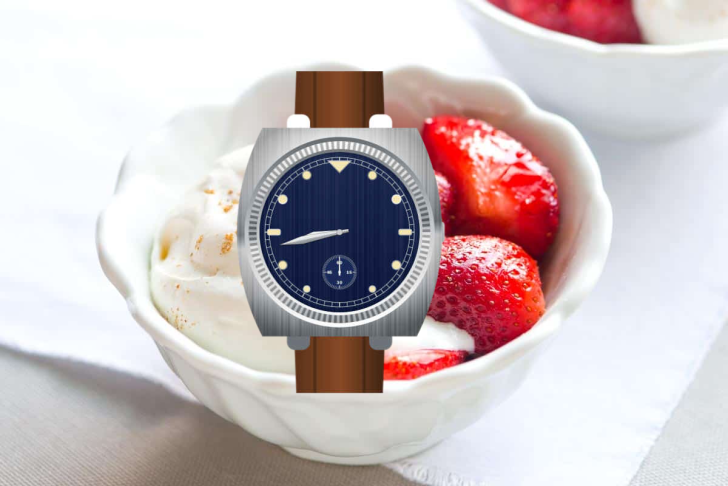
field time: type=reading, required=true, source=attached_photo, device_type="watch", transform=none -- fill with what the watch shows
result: 8:43
